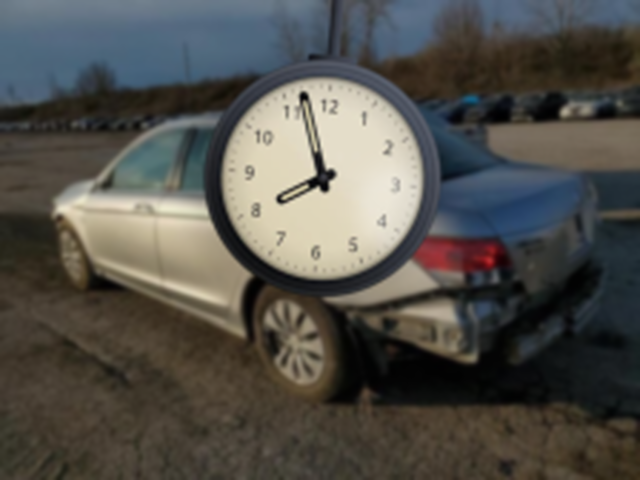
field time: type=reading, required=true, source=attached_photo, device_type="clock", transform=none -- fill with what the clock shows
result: 7:57
